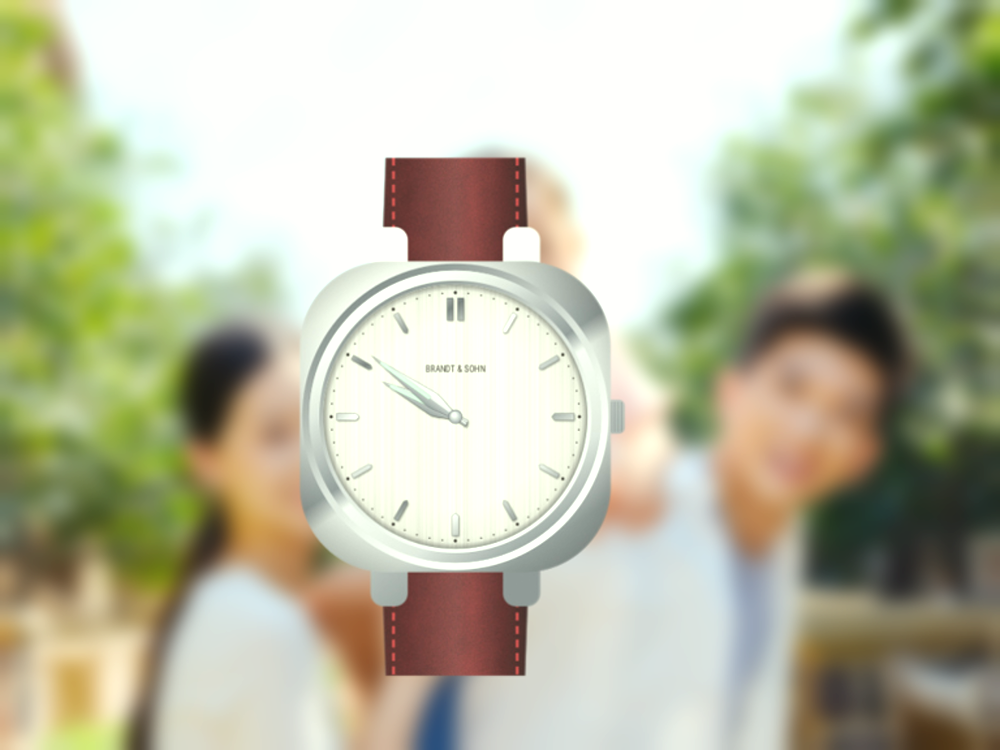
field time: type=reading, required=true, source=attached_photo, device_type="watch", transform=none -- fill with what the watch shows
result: 9:51
